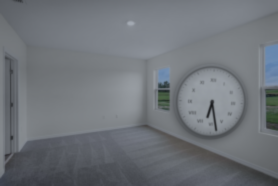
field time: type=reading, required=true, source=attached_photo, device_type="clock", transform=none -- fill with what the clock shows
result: 6:28
